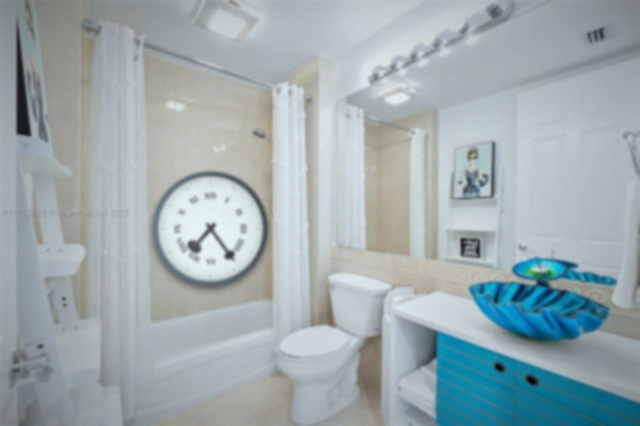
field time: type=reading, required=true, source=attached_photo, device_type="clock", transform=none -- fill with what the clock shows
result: 7:24
